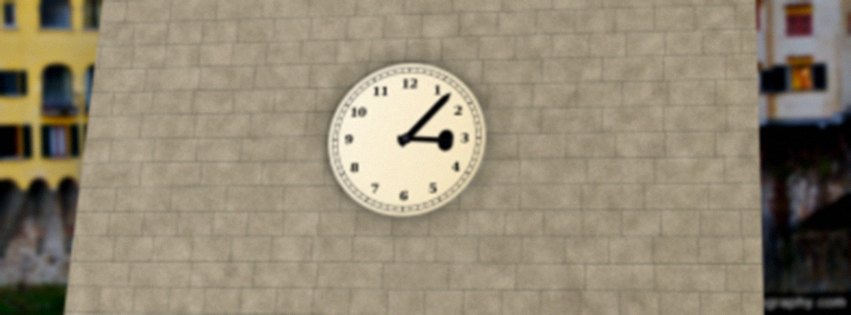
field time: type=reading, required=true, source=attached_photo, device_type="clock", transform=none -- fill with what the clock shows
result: 3:07
